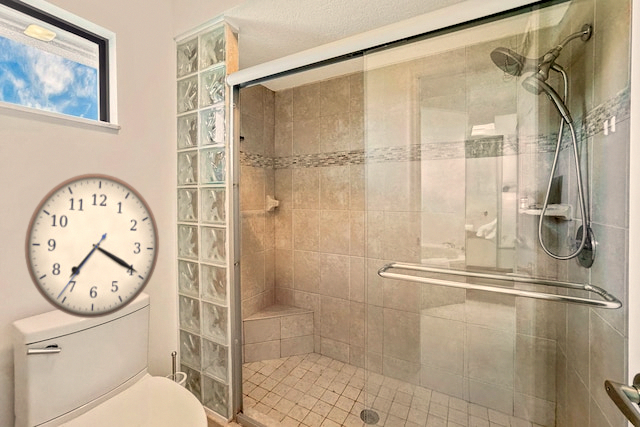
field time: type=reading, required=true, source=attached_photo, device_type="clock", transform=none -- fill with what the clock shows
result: 7:19:36
